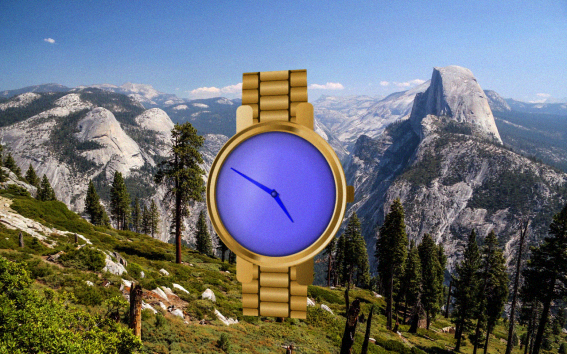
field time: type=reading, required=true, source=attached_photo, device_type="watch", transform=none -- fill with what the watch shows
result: 4:50
